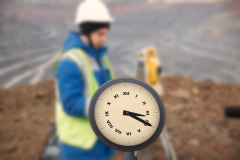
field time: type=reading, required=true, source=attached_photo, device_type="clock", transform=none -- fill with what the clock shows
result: 3:20
